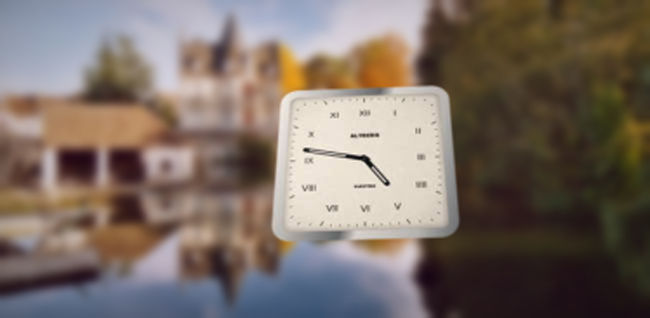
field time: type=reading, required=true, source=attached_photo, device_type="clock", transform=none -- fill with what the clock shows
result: 4:47
